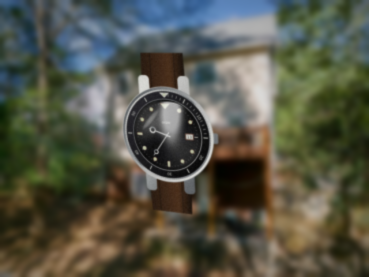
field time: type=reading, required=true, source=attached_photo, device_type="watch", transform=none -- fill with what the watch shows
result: 9:36
